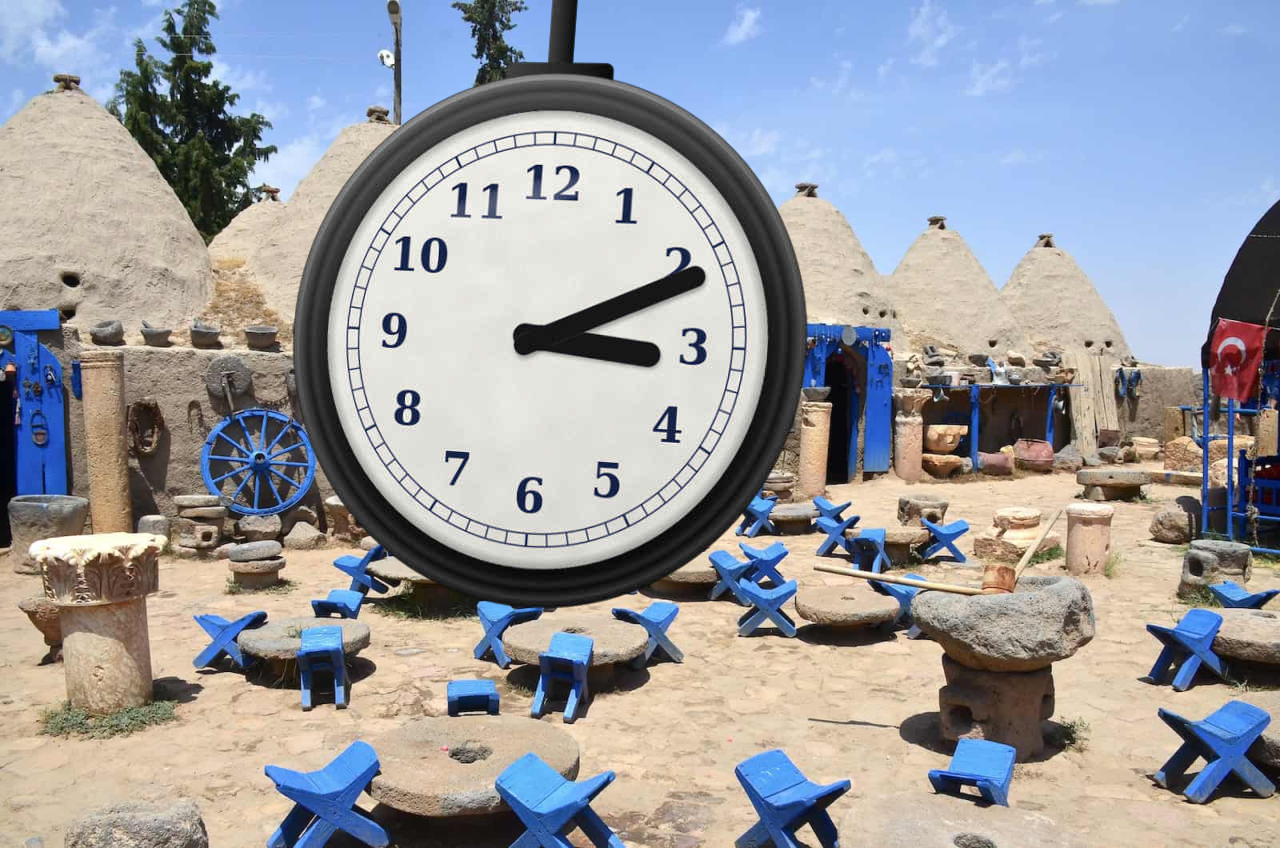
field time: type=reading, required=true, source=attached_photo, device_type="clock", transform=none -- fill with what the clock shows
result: 3:11
